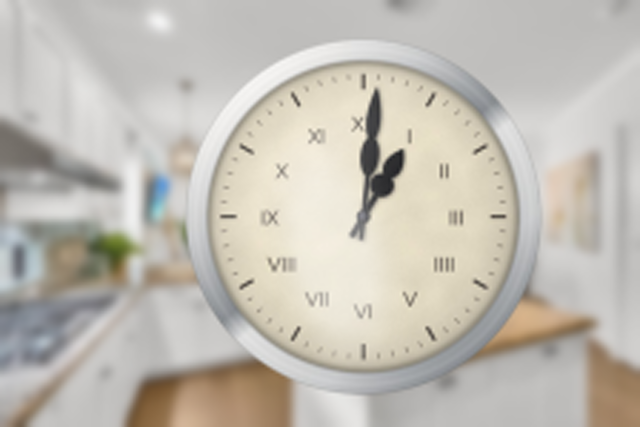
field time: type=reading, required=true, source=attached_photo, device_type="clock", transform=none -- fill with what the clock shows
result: 1:01
